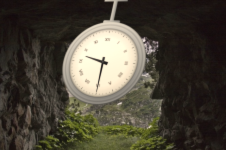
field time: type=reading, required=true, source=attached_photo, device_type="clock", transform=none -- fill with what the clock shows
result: 9:30
